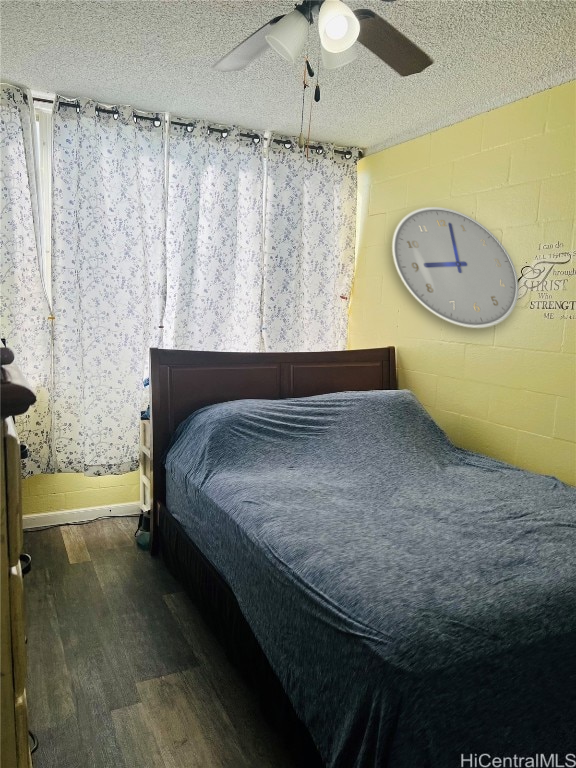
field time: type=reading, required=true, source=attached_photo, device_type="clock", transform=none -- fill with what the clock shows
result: 9:02
